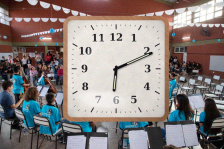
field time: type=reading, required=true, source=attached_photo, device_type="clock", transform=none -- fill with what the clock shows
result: 6:11
